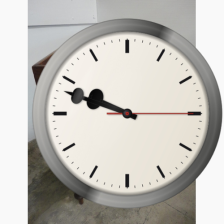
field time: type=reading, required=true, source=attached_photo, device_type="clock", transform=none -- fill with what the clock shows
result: 9:48:15
